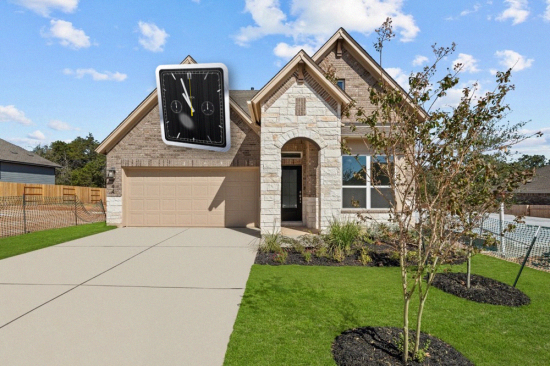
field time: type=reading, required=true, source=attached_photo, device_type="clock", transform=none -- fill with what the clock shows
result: 10:57
